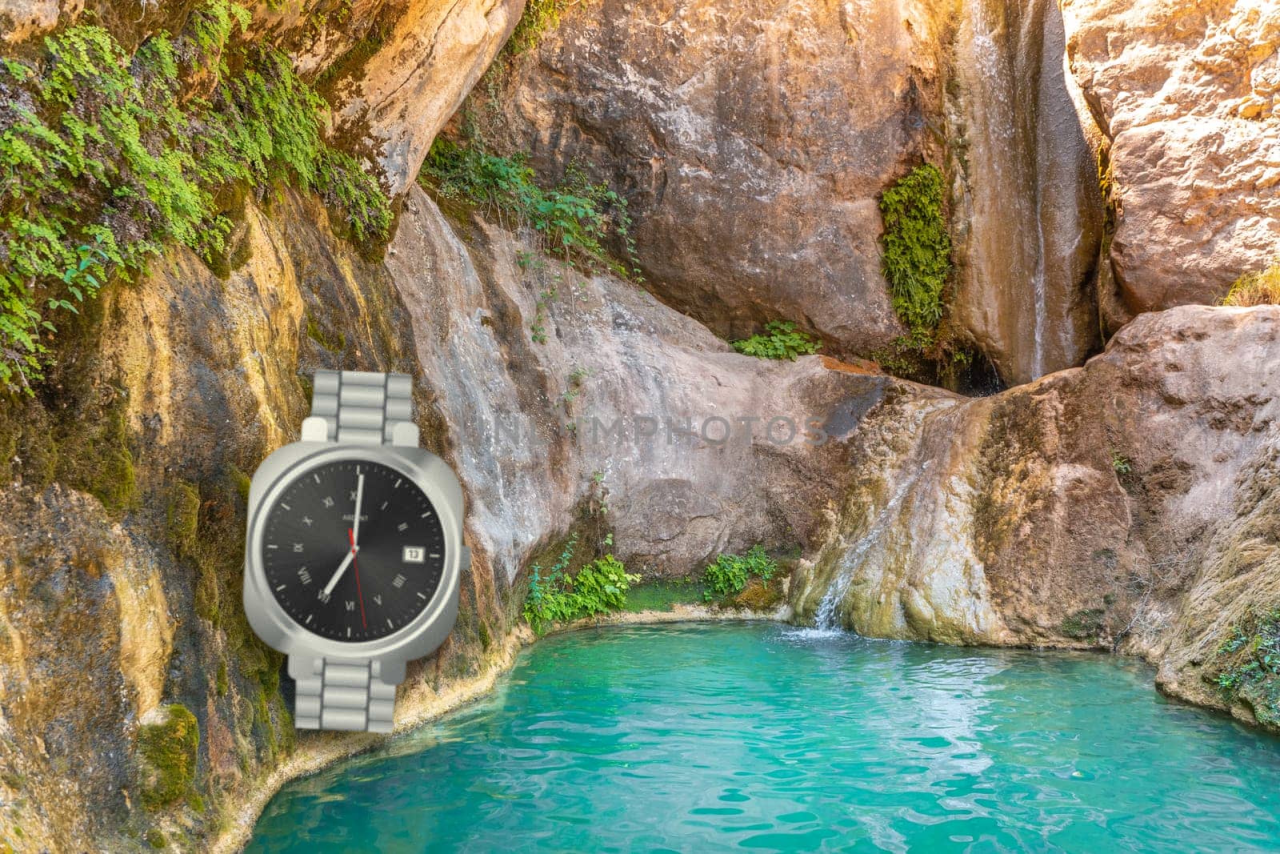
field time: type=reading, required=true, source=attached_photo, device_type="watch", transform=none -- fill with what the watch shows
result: 7:00:28
